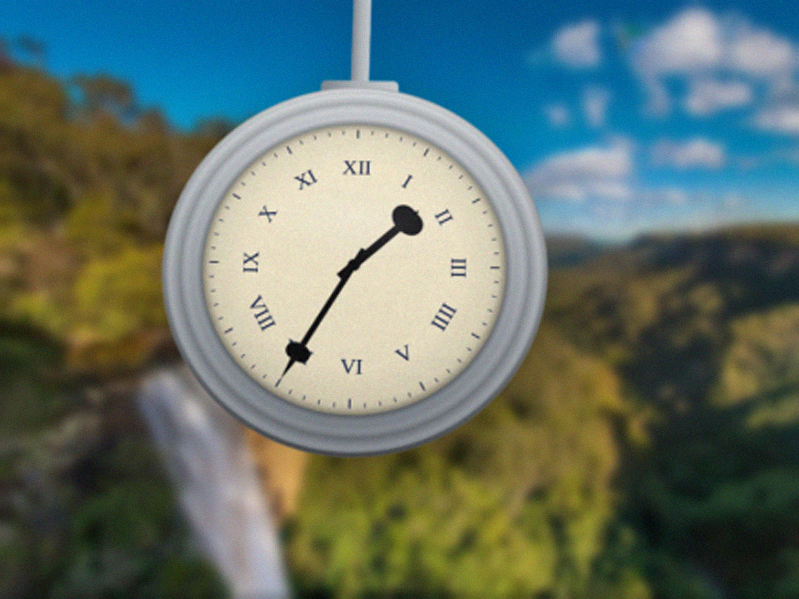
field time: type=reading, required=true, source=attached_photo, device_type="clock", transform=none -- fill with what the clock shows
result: 1:35
